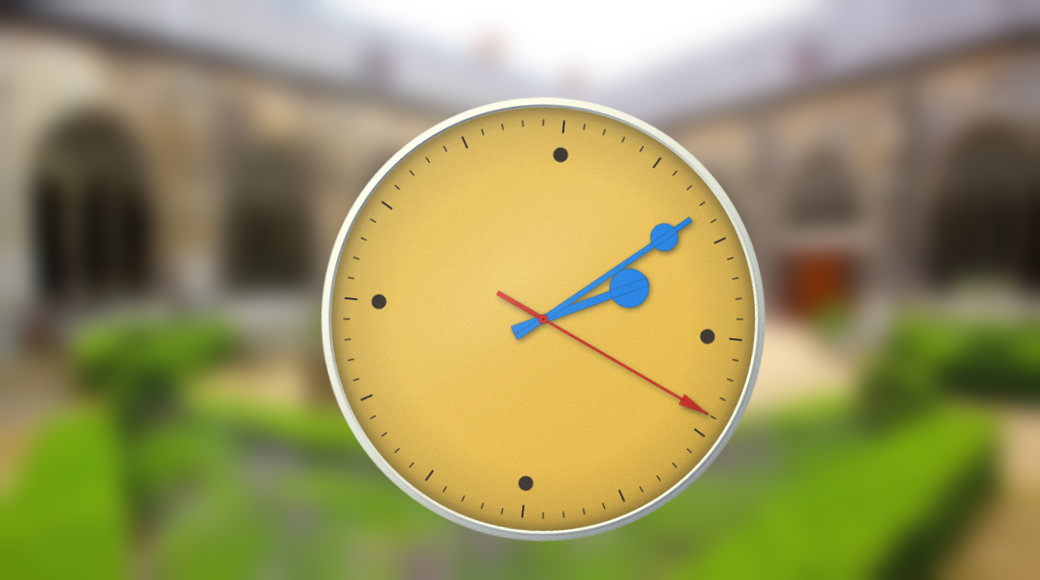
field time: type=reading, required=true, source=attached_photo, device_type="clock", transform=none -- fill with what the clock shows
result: 2:08:19
